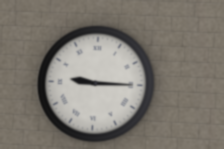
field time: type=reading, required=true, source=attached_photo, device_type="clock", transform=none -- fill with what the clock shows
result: 9:15
